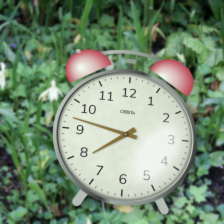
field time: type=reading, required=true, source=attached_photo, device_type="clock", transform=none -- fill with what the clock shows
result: 7:47
